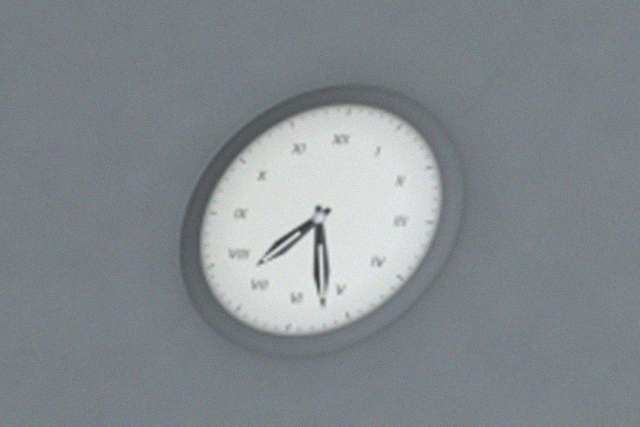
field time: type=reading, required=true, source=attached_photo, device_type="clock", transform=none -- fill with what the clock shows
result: 7:27
